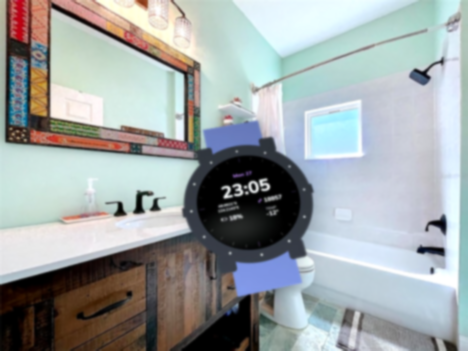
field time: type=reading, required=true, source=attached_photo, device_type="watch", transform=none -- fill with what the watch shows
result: 23:05
